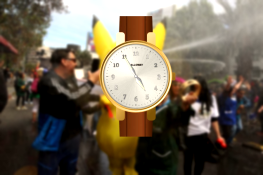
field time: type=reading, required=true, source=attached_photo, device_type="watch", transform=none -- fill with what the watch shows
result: 4:55
